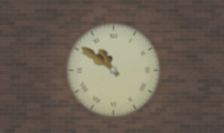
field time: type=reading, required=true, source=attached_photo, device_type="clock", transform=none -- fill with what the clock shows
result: 10:51
